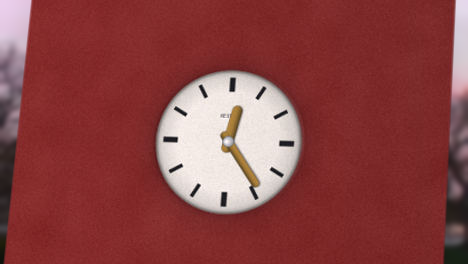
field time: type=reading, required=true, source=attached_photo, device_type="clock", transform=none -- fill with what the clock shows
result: 12:24
